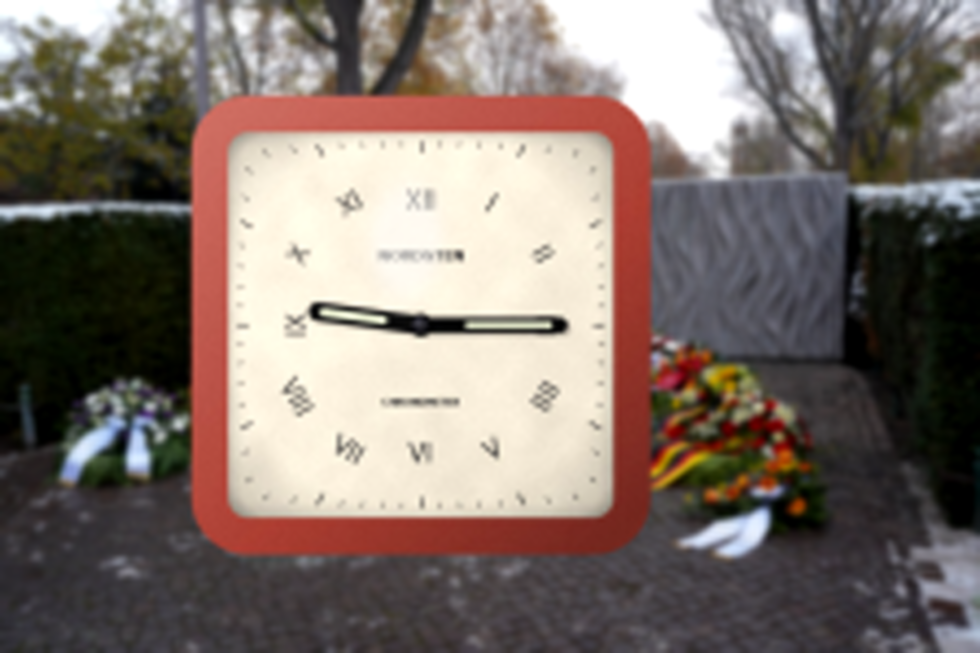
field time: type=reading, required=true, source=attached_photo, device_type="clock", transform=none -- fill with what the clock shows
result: 9:15
